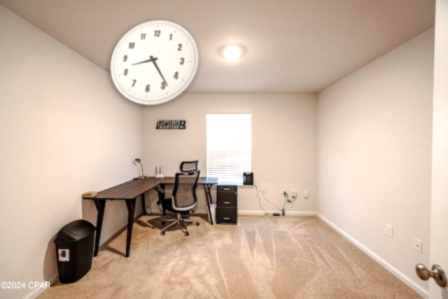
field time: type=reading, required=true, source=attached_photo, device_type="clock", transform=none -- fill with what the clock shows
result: 8:24
